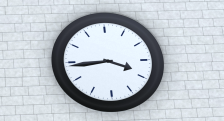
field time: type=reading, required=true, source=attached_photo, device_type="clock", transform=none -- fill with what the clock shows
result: 3:44
